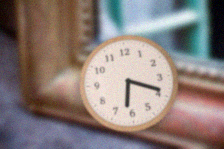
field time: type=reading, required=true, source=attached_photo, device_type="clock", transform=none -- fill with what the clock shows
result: 6:19
